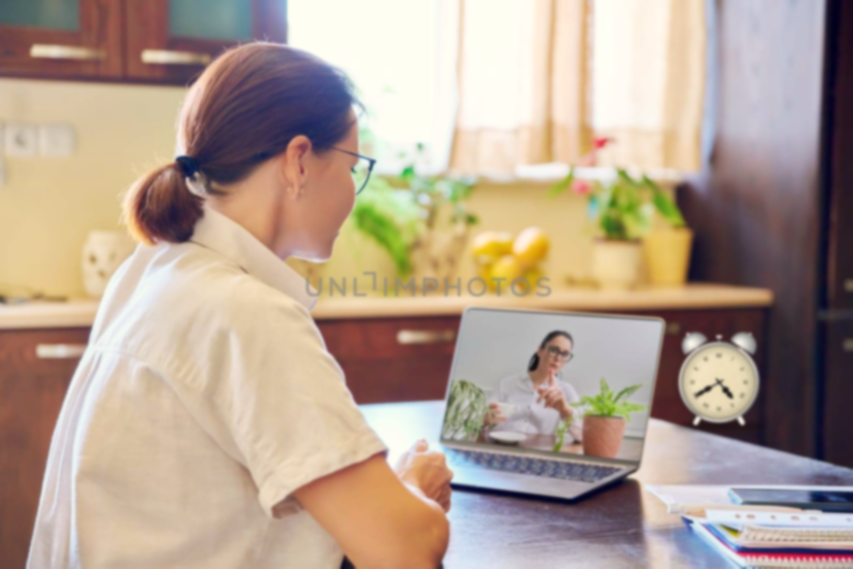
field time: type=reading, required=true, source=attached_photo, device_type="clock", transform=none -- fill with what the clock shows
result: 4:40
